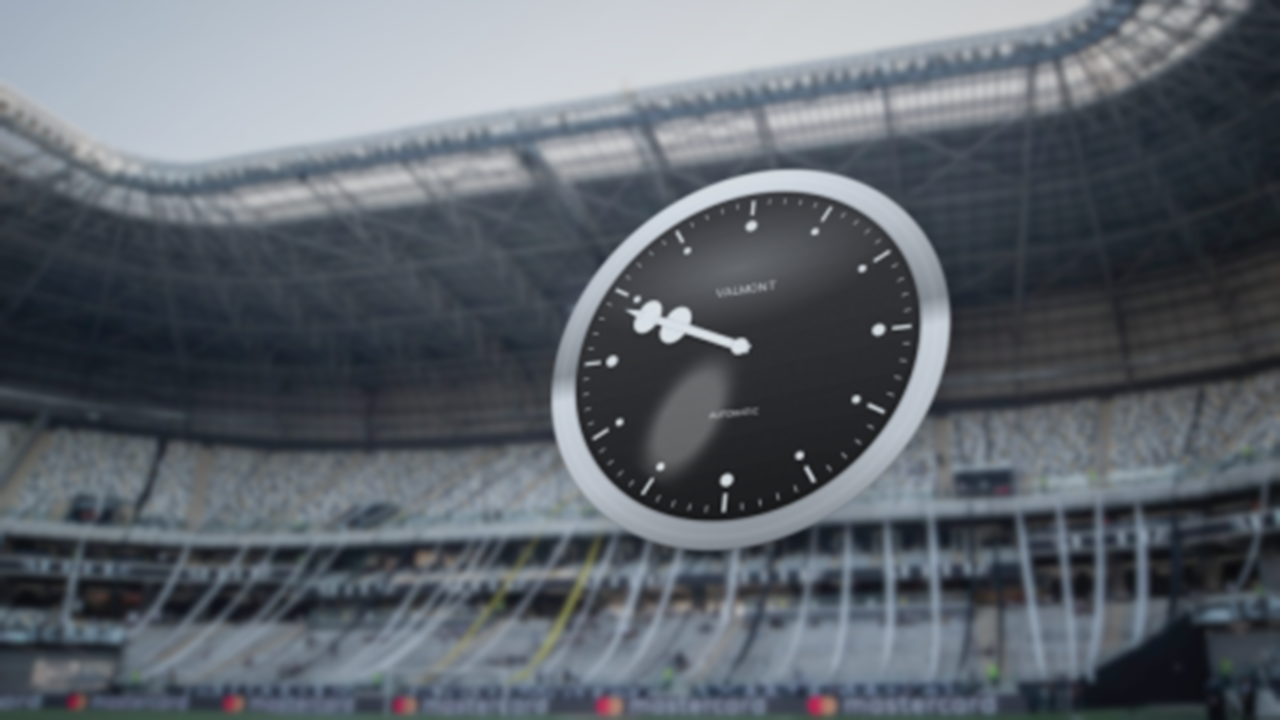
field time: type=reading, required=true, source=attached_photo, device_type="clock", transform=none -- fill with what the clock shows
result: 9:49
